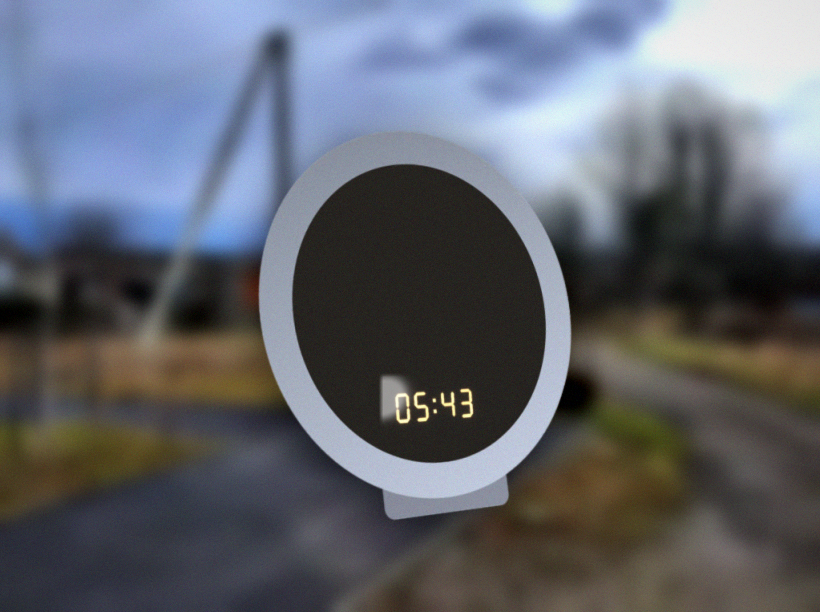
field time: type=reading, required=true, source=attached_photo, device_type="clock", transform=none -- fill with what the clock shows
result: 5:43
